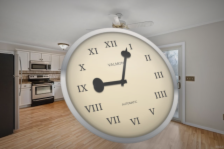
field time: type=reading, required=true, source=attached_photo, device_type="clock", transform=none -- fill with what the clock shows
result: 9:04
